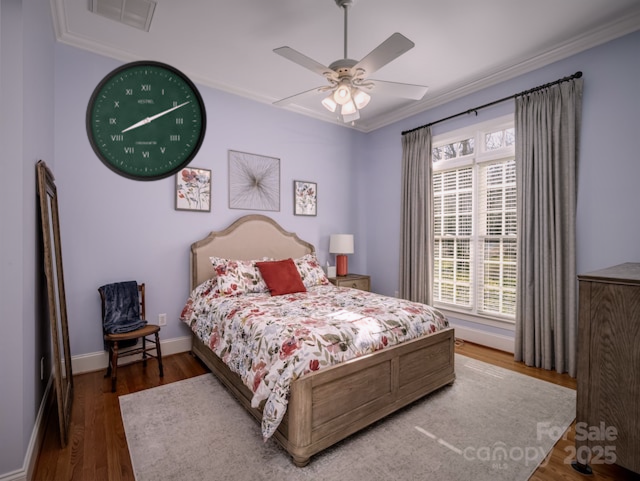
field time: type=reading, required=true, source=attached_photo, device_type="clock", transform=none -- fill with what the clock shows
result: 8:11
